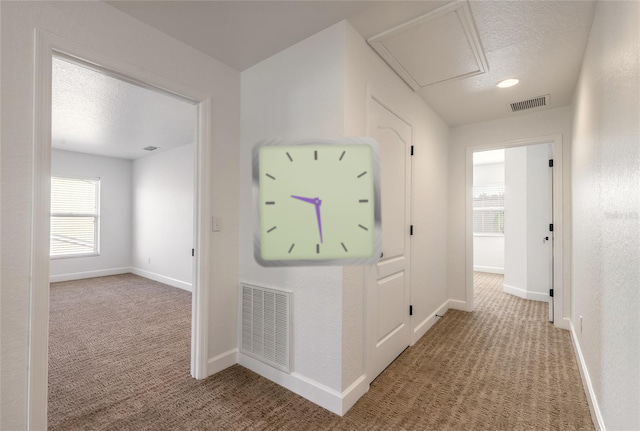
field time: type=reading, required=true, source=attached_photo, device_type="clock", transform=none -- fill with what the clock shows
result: 9:29
